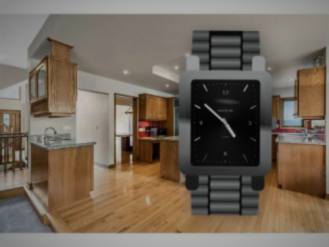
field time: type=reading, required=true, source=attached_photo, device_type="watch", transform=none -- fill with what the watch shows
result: 4:52
